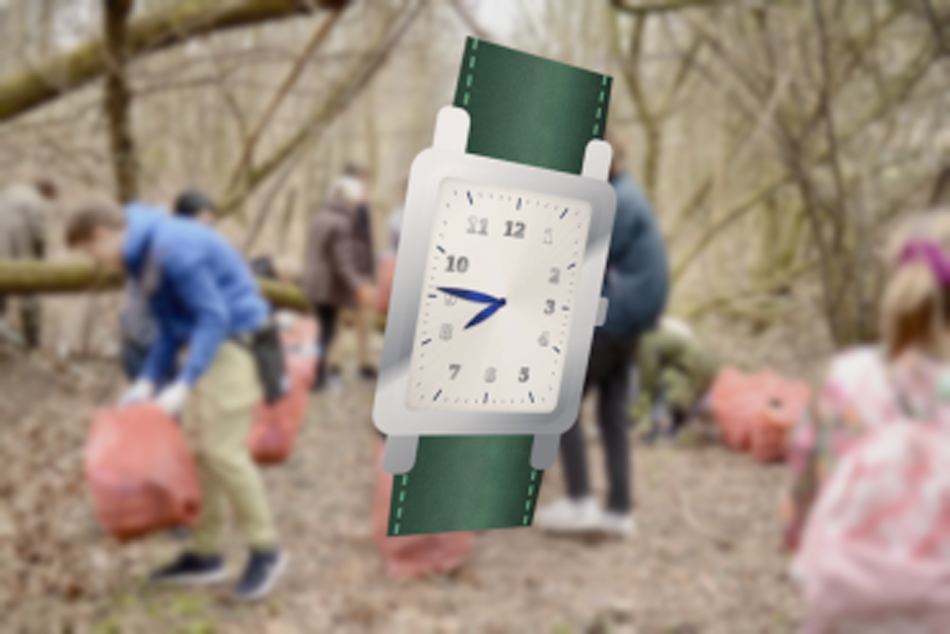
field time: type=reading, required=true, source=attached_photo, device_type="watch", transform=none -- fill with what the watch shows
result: 7:46
